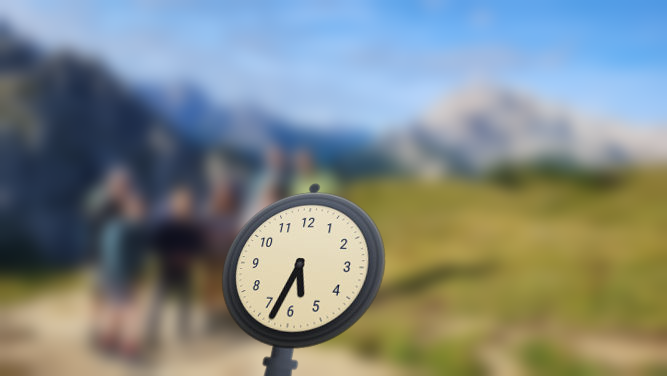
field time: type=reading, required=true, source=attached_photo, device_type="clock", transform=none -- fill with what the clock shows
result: 5:33
